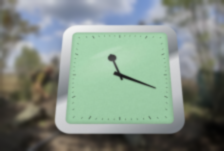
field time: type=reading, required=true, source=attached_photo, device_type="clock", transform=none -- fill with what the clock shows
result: 11:19
